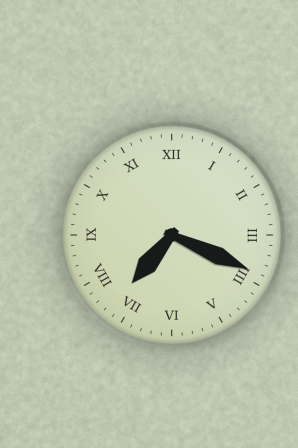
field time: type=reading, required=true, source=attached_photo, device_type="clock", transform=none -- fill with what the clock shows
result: 7:19
